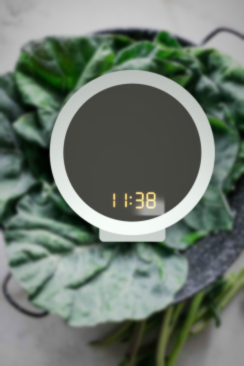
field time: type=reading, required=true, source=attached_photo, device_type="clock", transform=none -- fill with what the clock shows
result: 11:38
